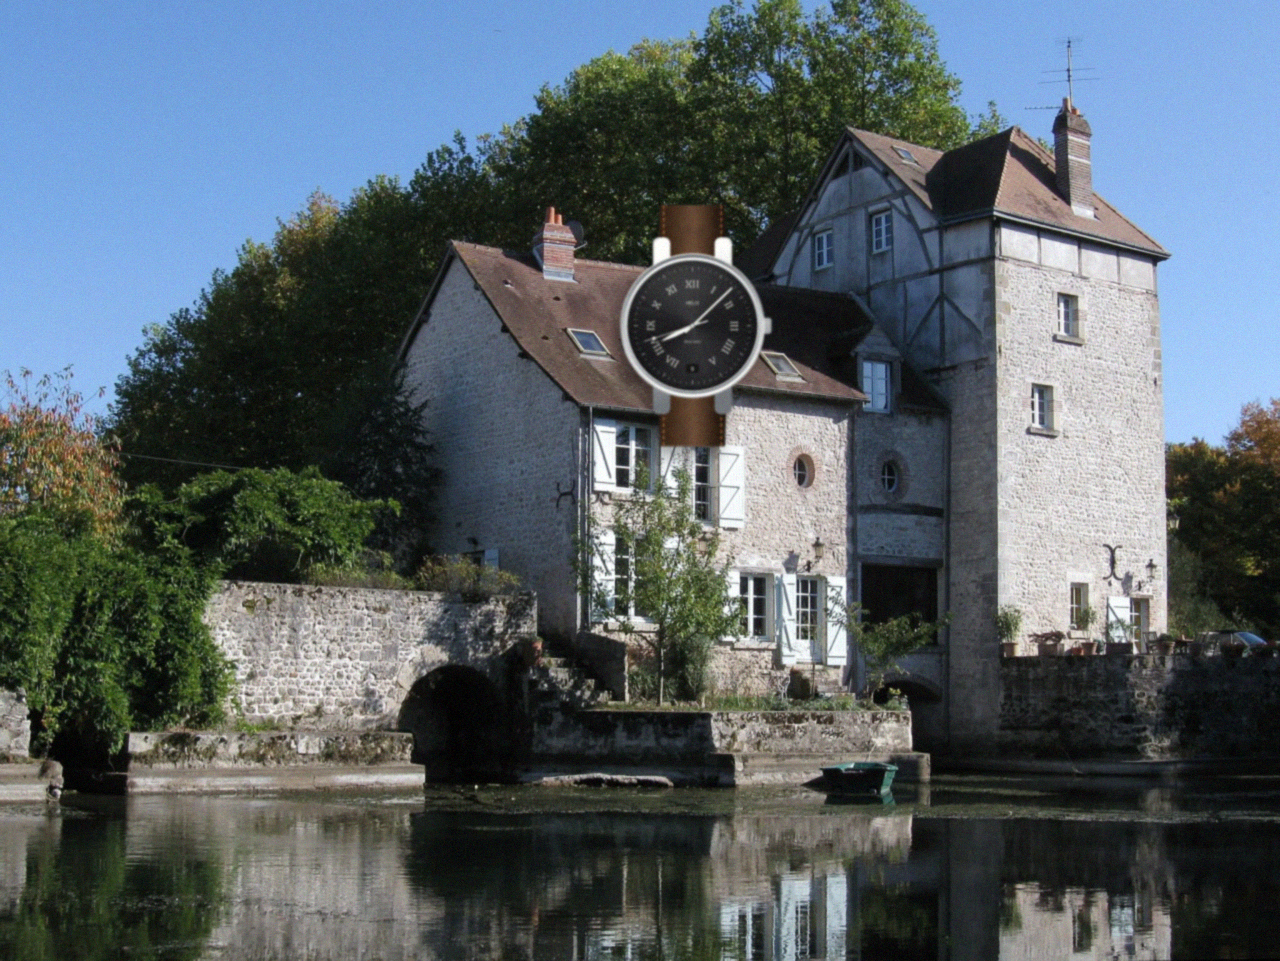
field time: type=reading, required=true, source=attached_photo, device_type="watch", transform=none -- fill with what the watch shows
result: 8:07:42
